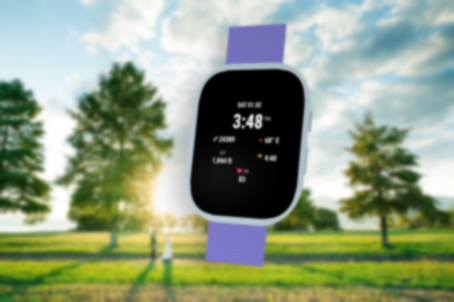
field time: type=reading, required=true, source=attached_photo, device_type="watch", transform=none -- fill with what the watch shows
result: 3:48
